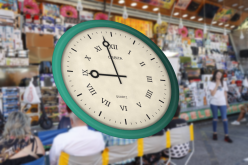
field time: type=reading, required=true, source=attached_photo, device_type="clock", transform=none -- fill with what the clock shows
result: 8:58
